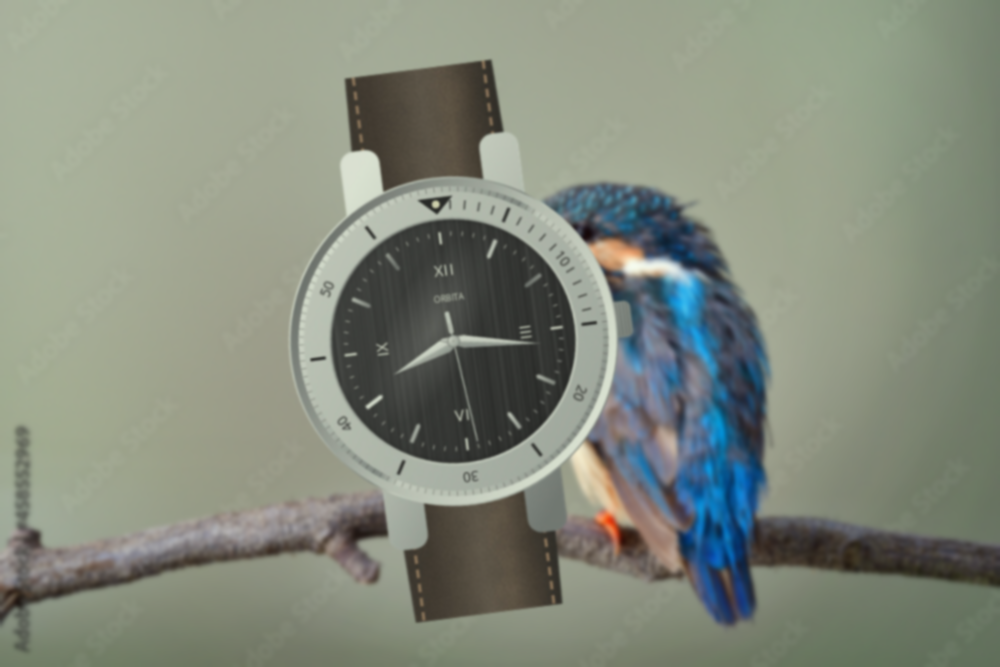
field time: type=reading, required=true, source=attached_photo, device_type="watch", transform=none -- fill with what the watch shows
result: 8:16:29
